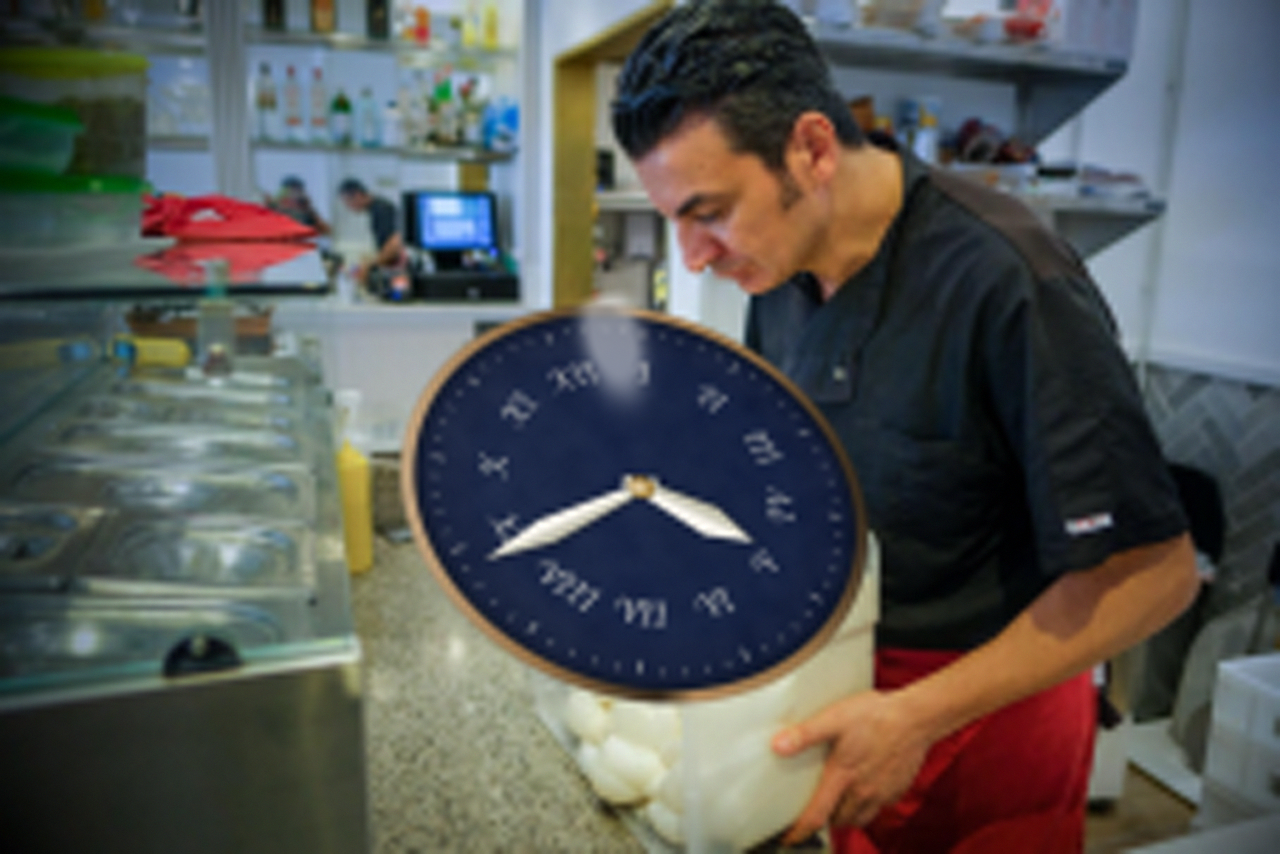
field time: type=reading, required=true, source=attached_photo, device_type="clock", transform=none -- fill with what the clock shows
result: 4:44
